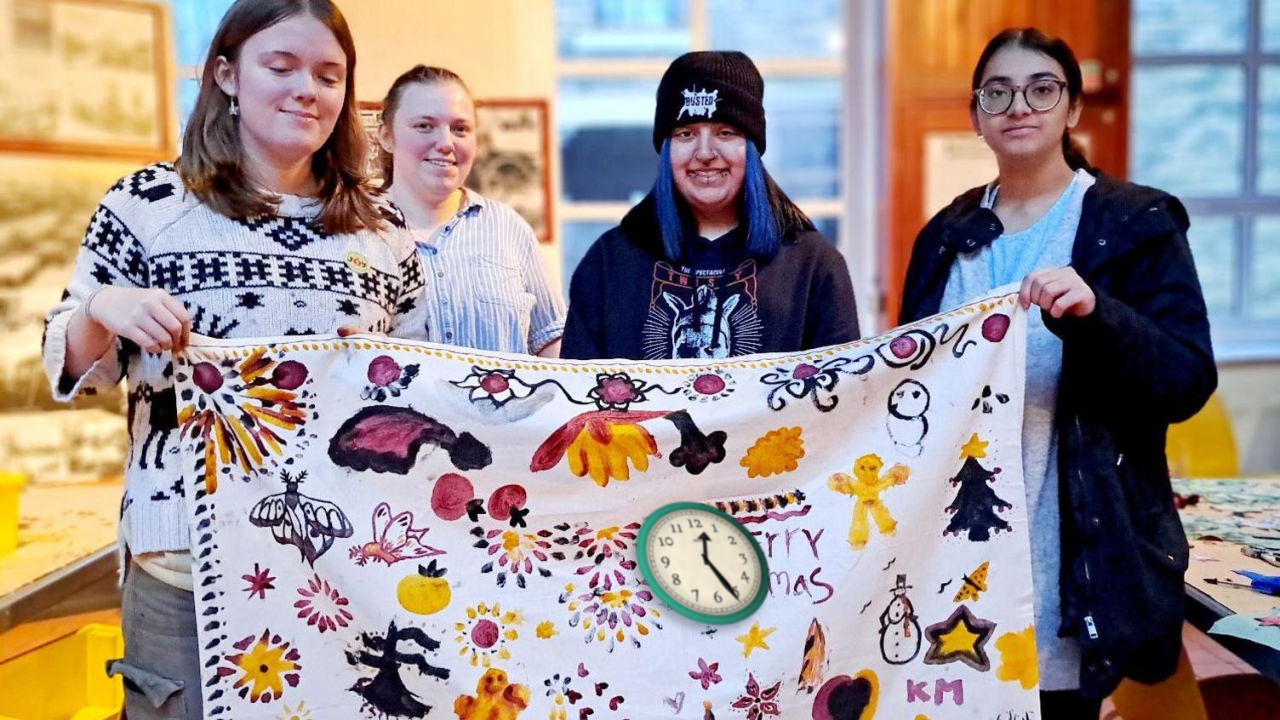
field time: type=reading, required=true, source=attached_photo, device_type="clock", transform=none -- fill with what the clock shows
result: 12:26
